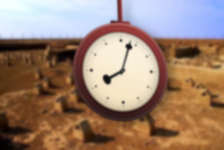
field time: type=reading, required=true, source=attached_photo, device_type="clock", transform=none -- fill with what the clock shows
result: 8:03
